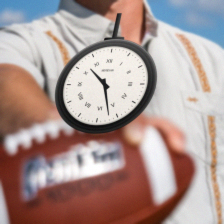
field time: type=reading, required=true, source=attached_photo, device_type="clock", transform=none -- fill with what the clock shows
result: 10:27
